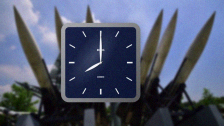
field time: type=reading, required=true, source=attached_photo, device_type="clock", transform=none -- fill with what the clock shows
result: 8:00
